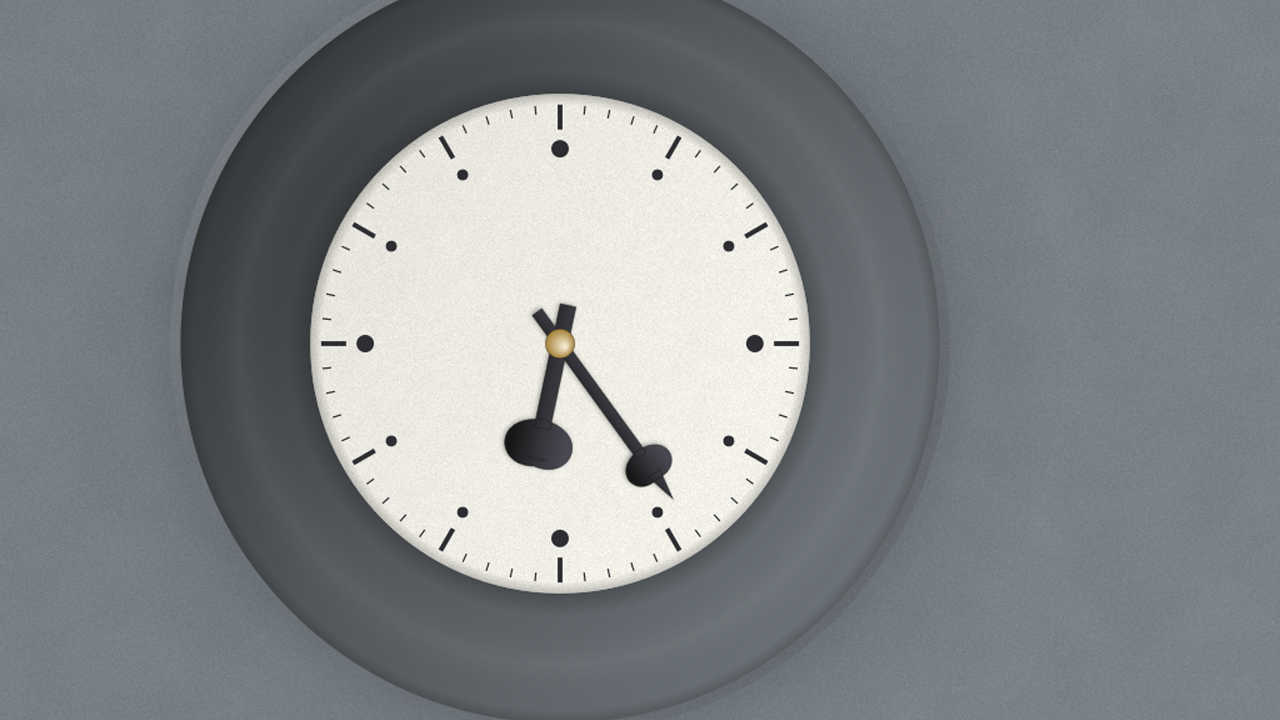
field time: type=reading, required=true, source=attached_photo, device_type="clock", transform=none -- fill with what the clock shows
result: 6:24
